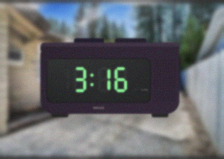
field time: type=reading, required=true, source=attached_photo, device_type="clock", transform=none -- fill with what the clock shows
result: 3:16
